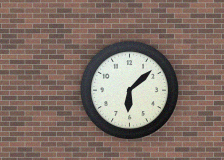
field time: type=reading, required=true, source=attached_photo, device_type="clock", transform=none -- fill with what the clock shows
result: 6:08
